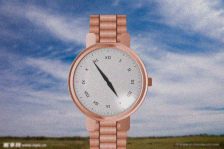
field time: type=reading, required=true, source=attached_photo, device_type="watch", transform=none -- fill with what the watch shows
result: 4:54
